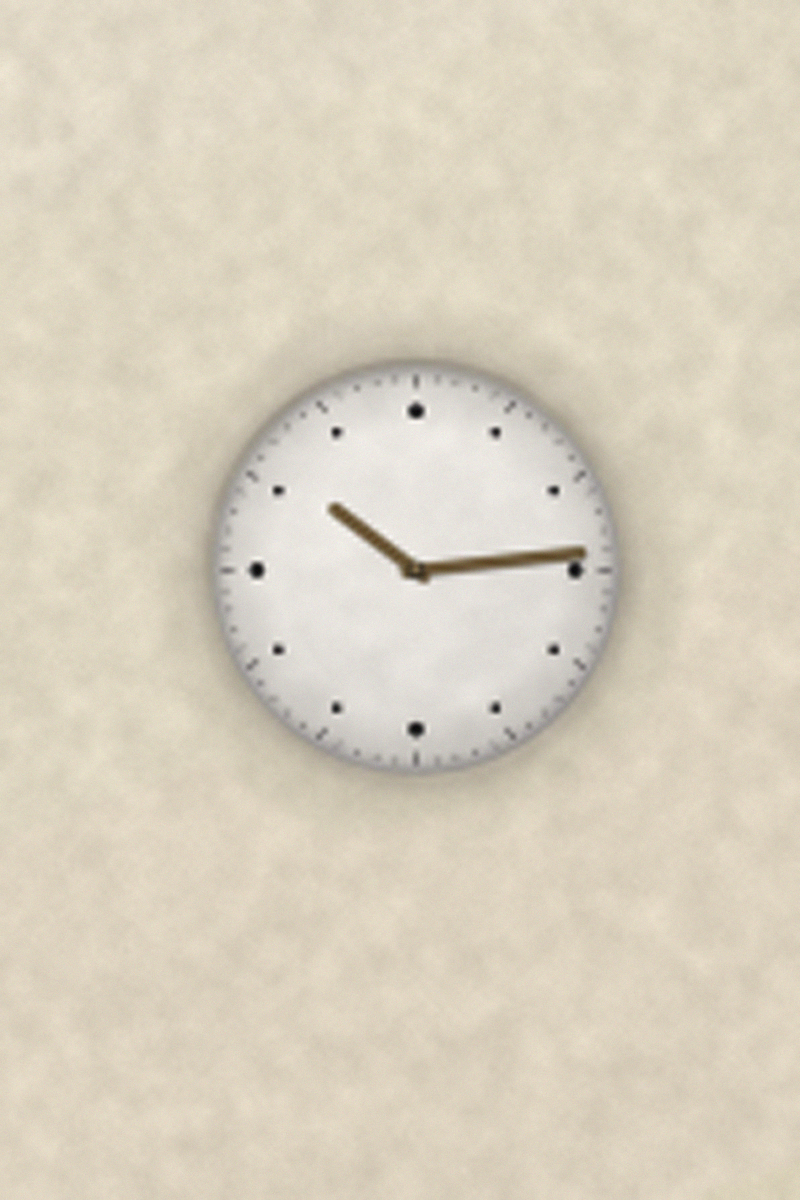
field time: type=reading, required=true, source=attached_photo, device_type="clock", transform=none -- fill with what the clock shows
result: 10:14
